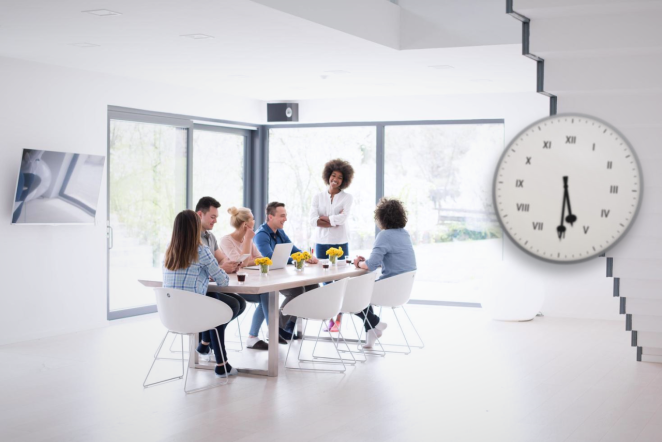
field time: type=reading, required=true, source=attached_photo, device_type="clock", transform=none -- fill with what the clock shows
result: 5:30
